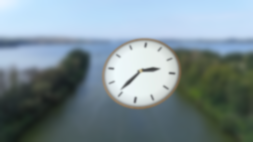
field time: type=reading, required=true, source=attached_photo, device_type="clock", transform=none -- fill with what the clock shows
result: 2:36
